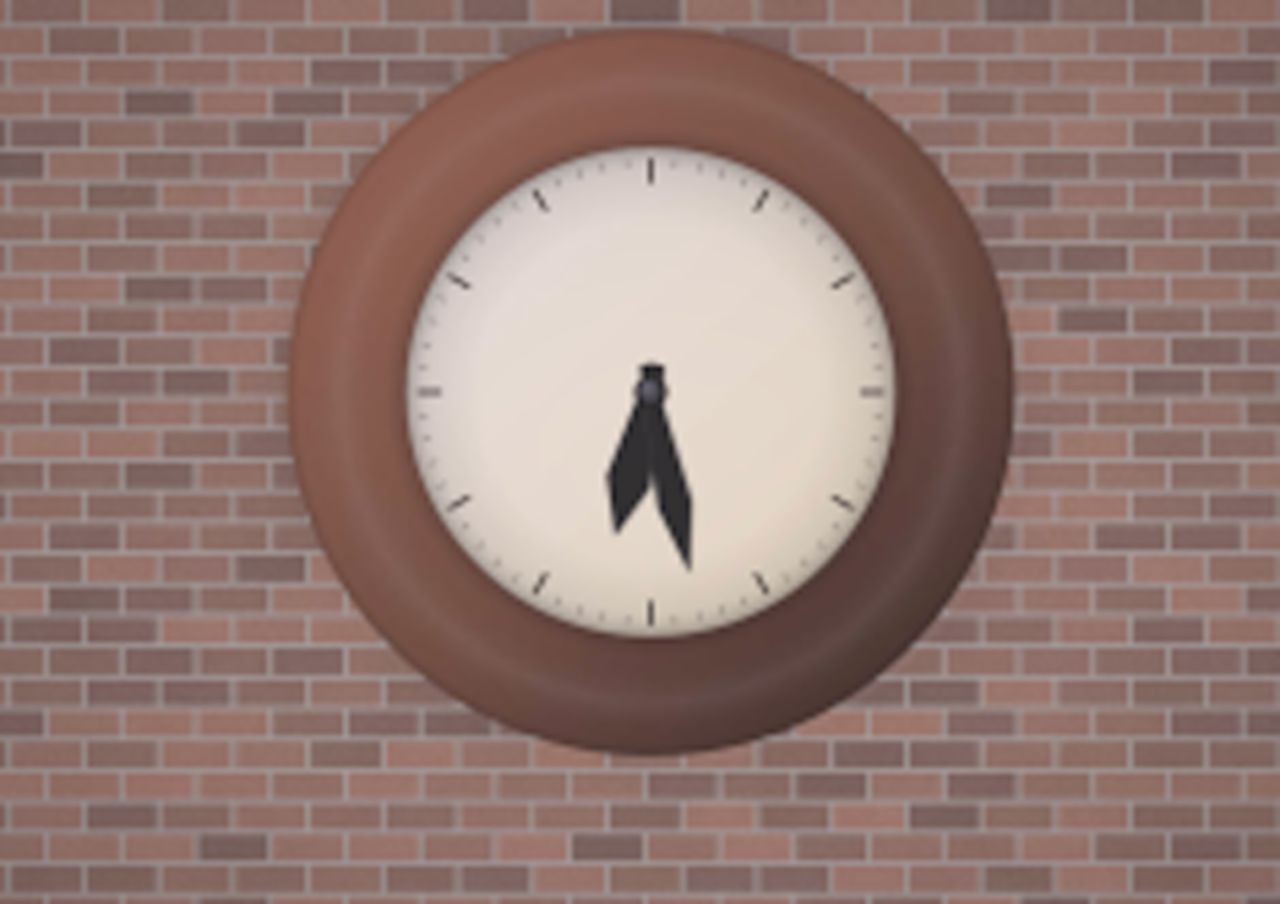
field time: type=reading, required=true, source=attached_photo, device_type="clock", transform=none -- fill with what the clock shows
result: 6:28
